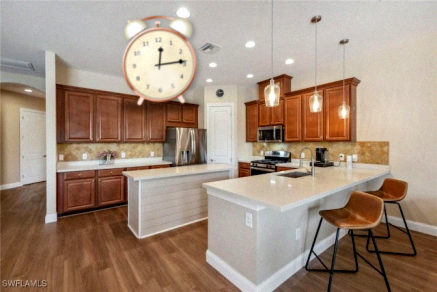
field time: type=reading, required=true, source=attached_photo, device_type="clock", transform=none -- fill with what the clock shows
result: 12:14
